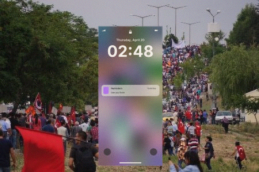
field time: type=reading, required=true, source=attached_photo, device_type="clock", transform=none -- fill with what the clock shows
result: 2:48
